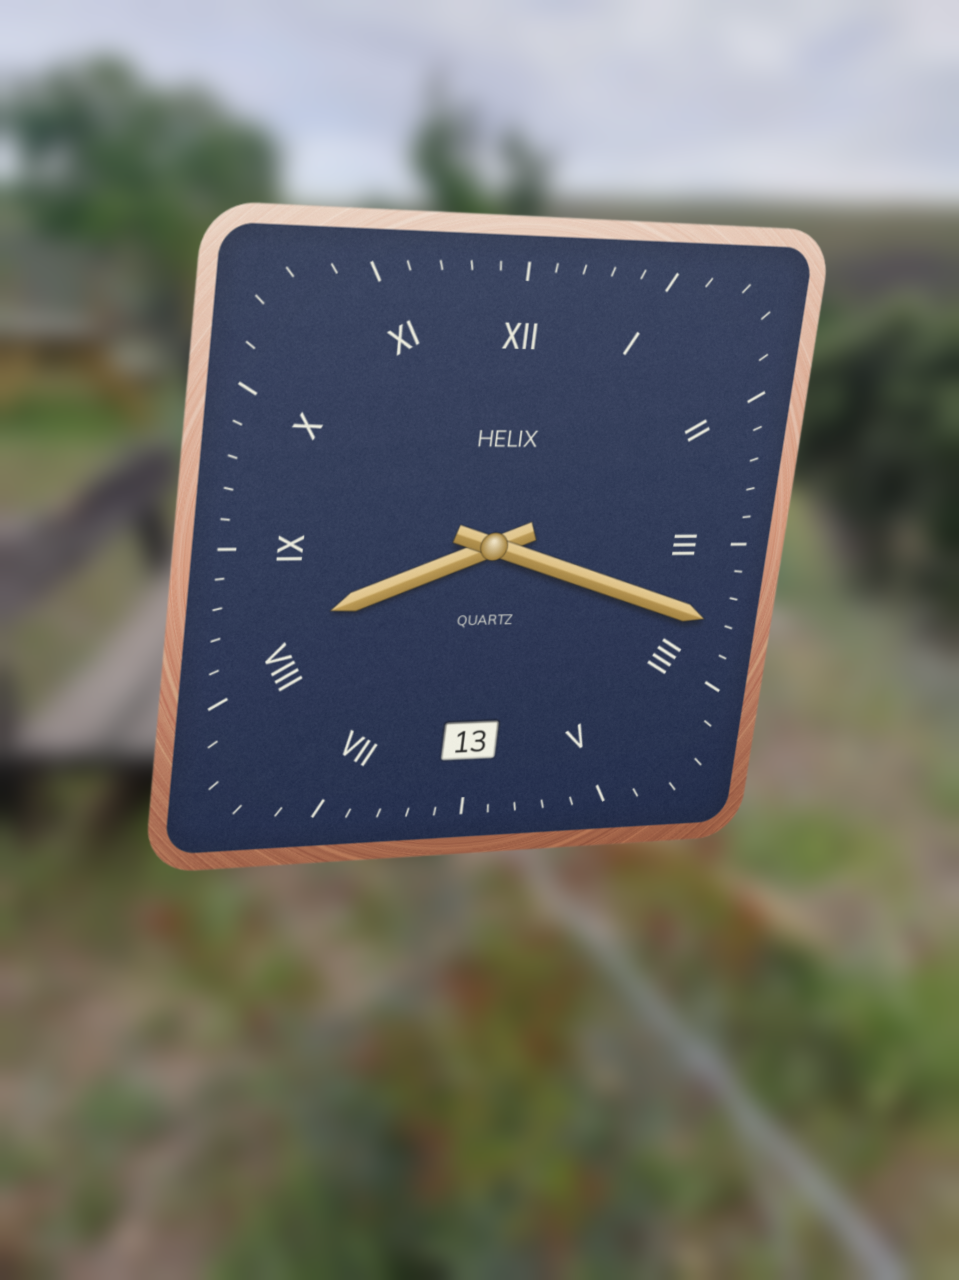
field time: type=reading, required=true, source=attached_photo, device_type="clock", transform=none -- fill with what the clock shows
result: 8:18
